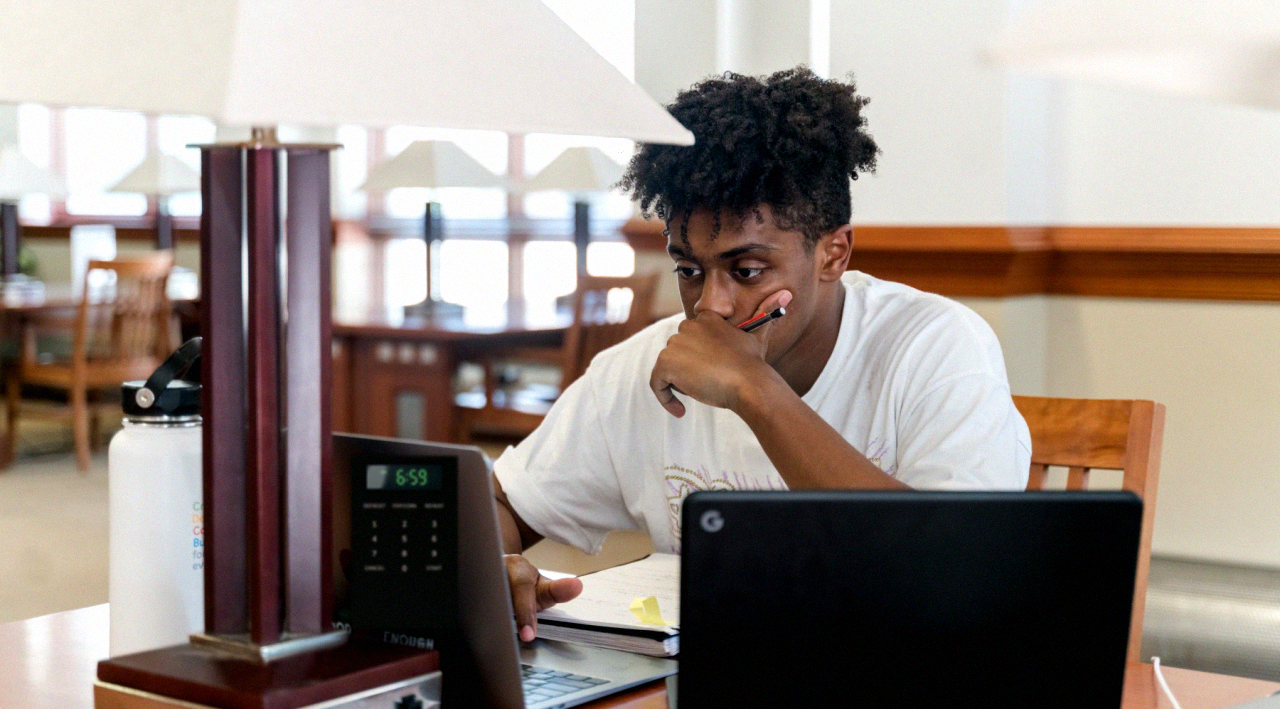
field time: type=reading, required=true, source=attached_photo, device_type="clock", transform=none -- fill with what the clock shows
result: 6:59
